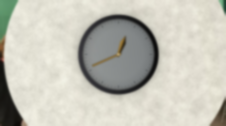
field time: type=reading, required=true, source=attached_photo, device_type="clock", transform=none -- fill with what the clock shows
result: 12:41
